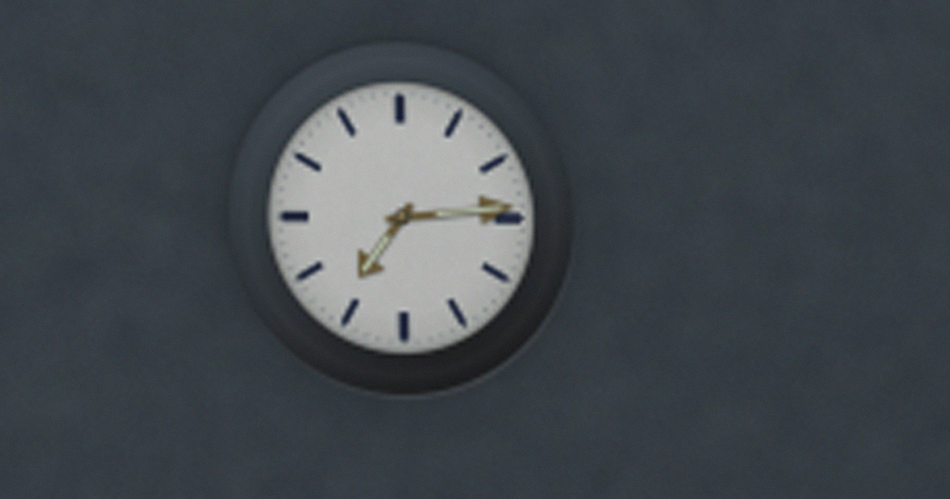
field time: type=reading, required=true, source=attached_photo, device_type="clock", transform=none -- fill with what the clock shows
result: 7:14
